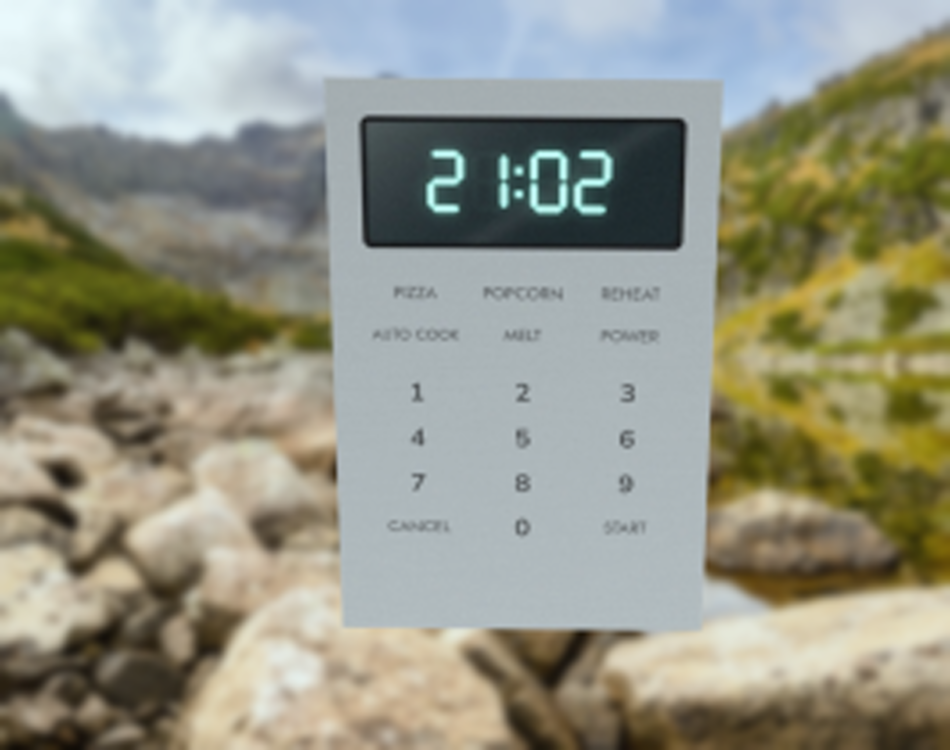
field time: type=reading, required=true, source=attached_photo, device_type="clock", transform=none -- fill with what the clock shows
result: 21:02
